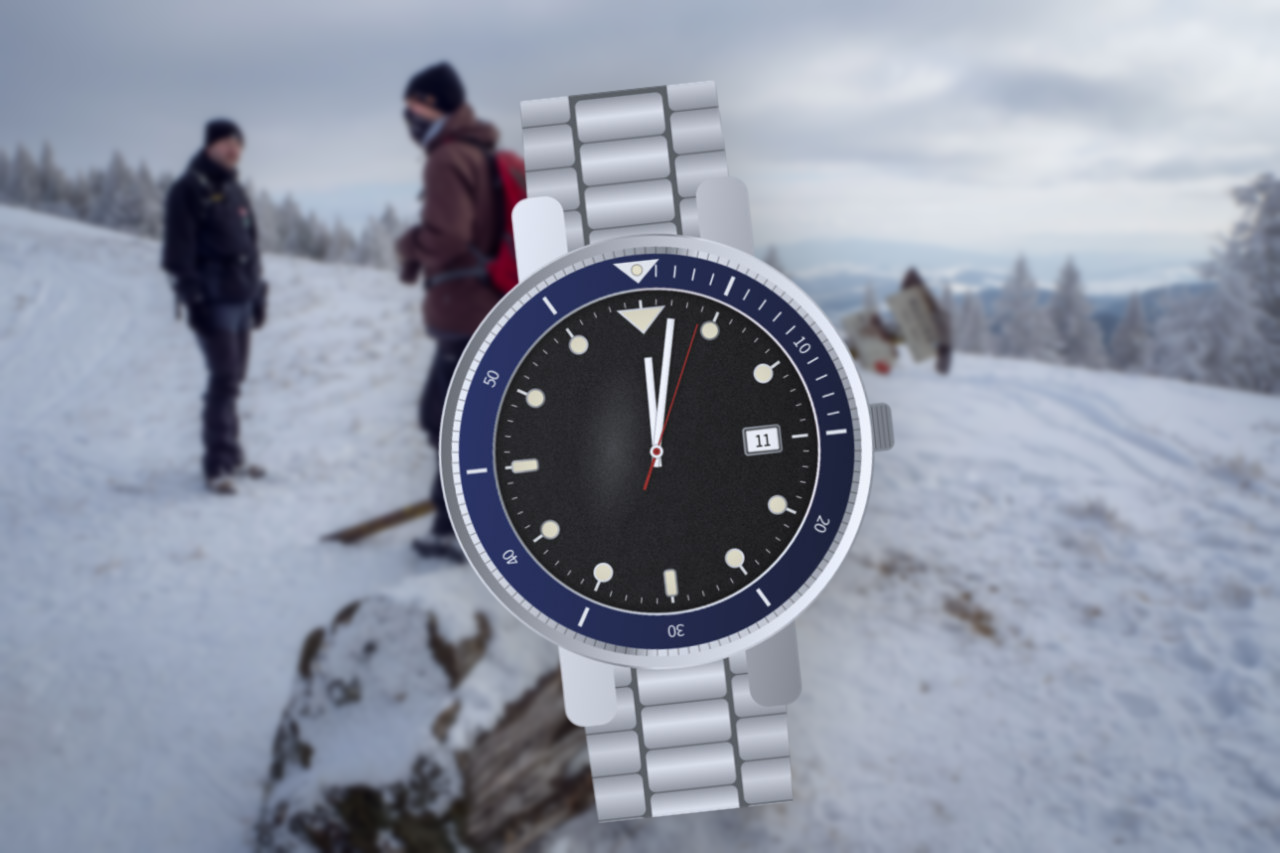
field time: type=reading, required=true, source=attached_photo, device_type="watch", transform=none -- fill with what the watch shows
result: 12:02:04
